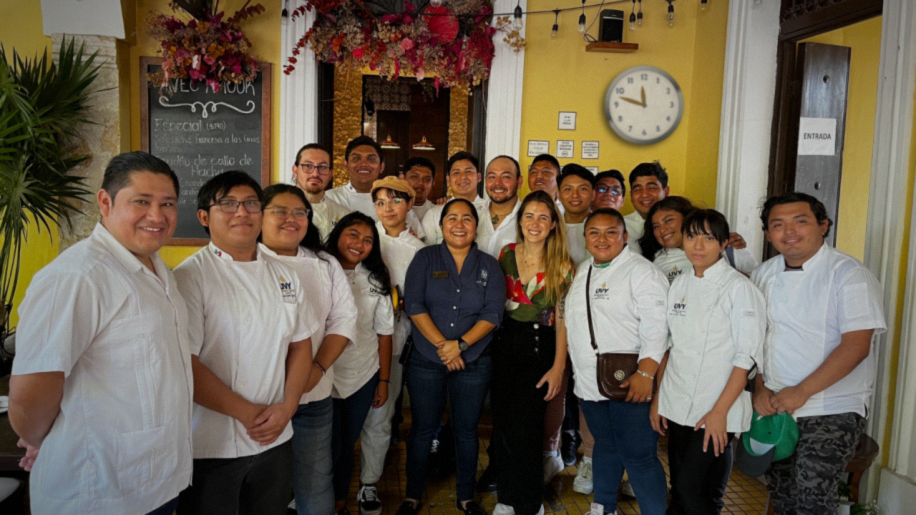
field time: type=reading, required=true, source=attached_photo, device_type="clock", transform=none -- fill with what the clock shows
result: 11:48
